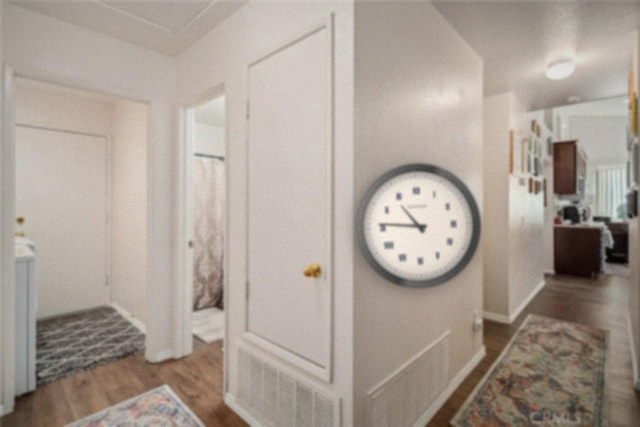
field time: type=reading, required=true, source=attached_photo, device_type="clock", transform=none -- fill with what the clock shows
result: 10:46
